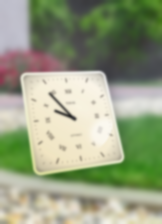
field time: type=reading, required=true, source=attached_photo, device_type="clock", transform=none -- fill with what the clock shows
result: 9:54
